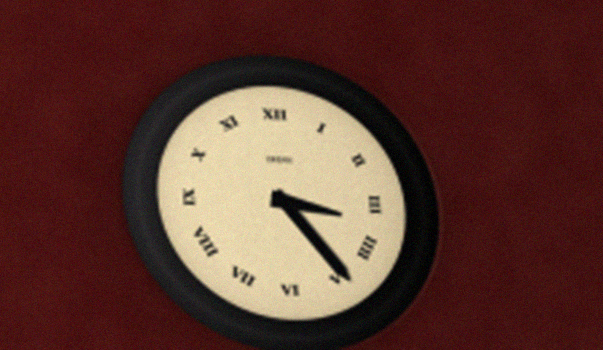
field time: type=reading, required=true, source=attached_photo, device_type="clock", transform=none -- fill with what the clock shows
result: 3:24
